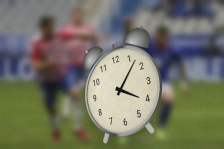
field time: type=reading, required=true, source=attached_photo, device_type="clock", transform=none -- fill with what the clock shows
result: 4:07
